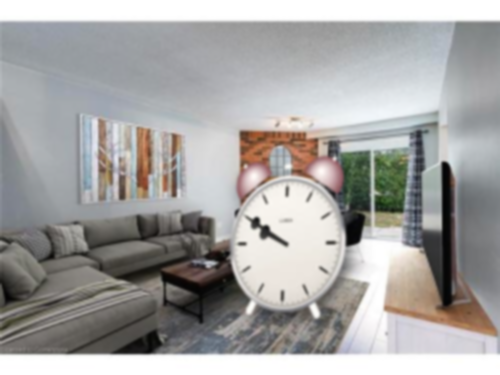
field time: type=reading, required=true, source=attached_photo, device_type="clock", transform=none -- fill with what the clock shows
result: 9:50
